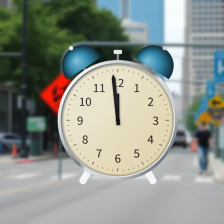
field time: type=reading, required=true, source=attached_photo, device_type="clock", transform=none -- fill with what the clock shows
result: 11:59
